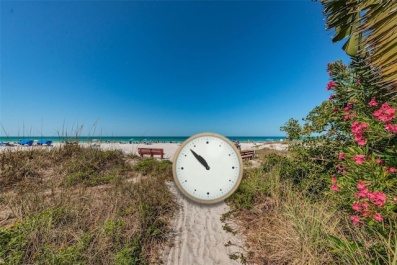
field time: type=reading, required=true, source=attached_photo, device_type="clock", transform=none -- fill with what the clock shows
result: 10:53
